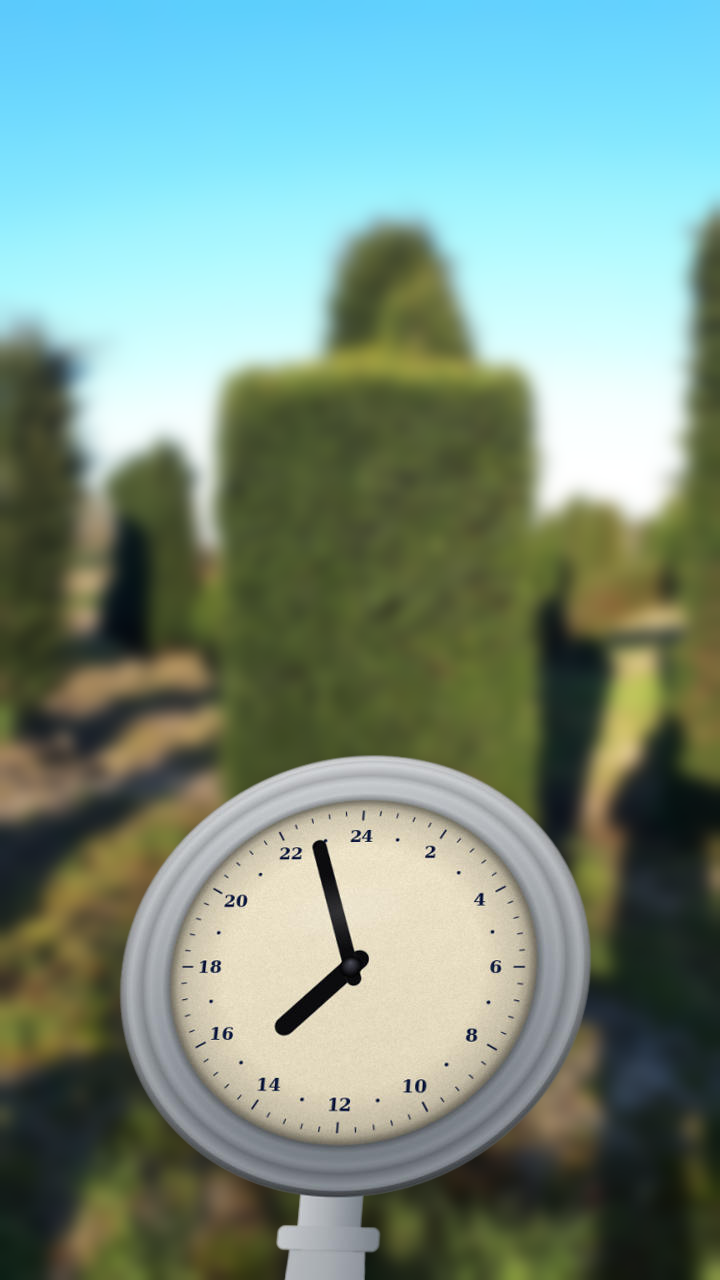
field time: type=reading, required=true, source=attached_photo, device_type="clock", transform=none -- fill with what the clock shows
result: 14:57
